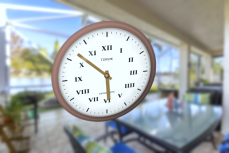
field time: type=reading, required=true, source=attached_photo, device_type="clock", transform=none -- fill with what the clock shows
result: 5:52
